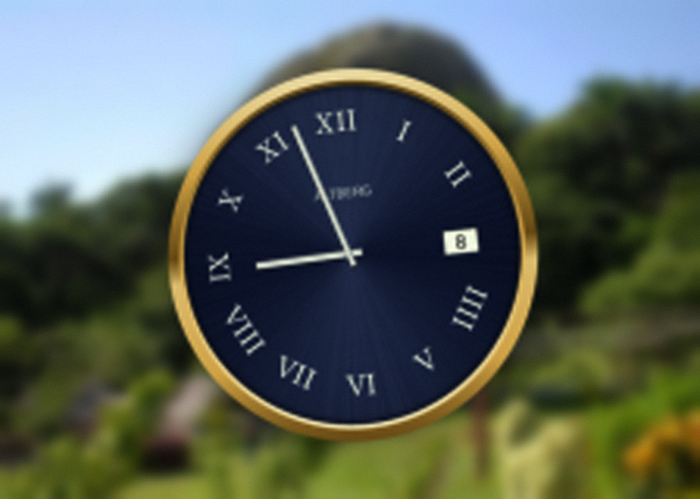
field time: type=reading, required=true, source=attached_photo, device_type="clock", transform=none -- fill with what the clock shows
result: 8:57
